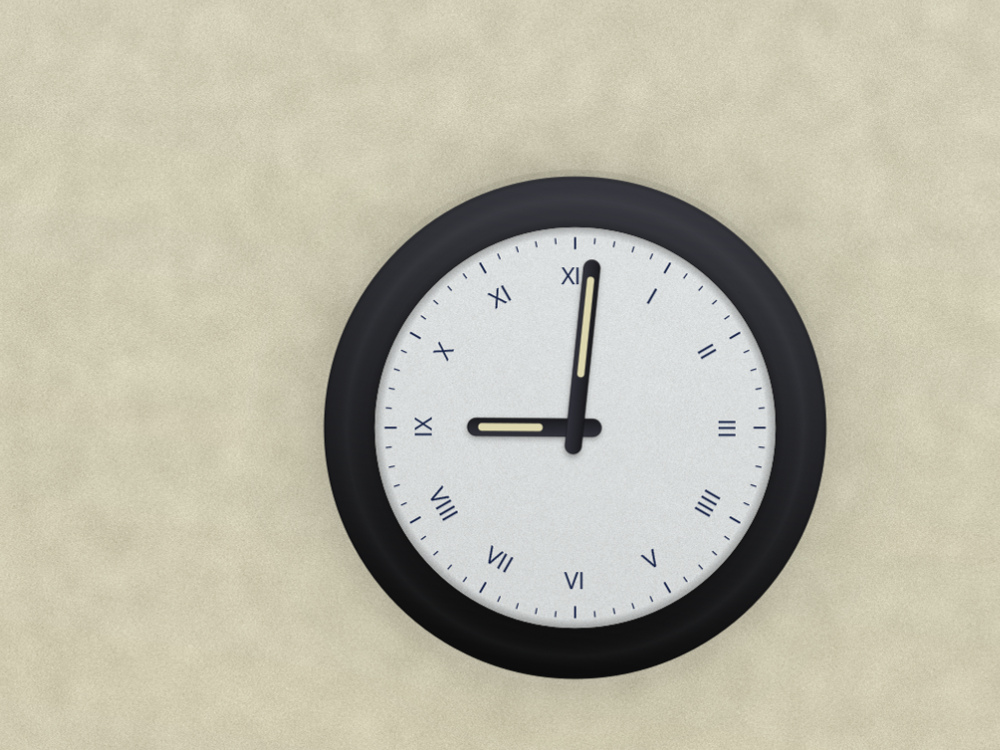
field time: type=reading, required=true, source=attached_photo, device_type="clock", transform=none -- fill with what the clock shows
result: 9:01
